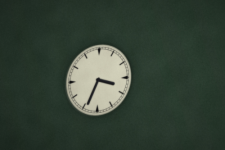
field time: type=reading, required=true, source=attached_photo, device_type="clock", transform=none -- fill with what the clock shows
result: 3:34
